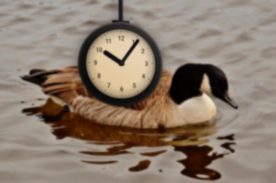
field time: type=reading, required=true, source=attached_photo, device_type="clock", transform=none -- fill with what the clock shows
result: 10:06
